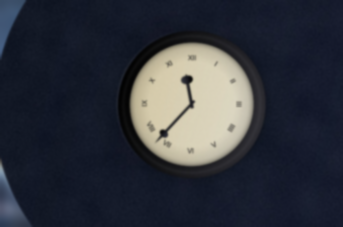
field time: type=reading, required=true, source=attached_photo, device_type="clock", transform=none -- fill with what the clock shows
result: 11:37
